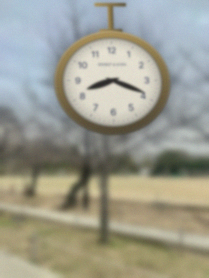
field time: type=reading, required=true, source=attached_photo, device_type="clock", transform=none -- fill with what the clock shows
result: 8:19
